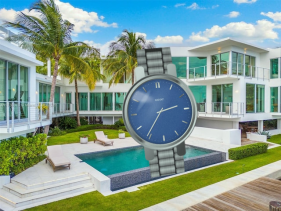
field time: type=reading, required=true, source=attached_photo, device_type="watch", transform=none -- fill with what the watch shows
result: 2:36
